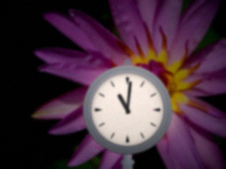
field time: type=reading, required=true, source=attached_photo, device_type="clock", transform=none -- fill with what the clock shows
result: 11:01
